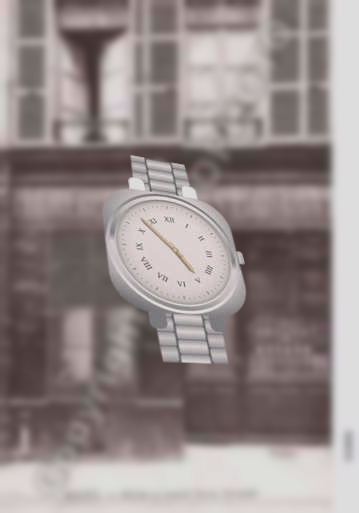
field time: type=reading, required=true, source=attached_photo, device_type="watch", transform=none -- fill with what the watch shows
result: 4:53
